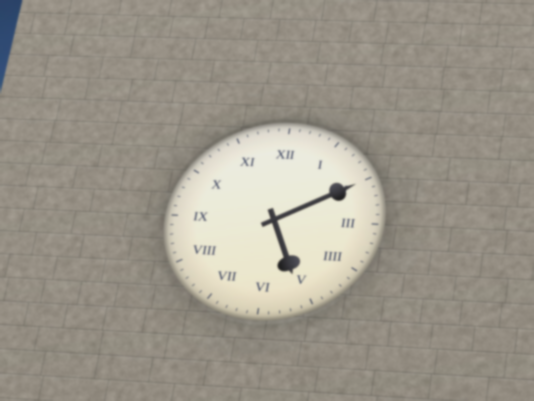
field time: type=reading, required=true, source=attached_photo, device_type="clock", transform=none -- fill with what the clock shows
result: 5:10
